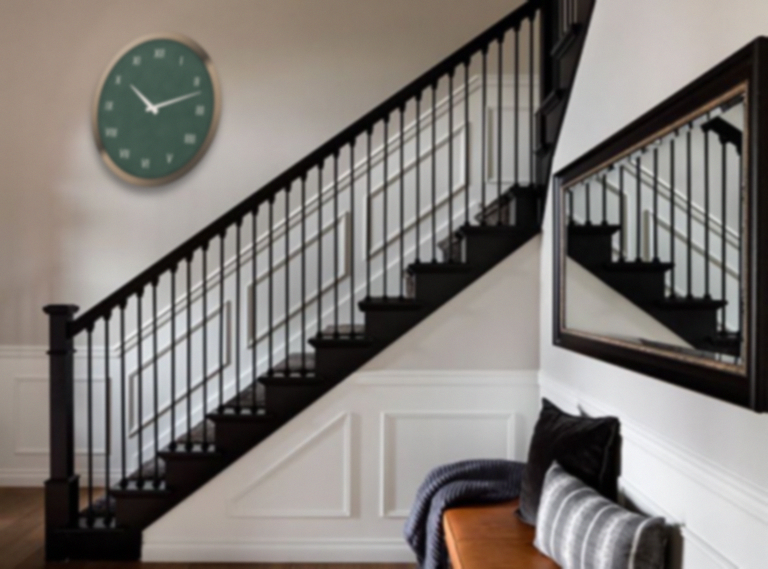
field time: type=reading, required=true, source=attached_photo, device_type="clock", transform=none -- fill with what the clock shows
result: 10:12
